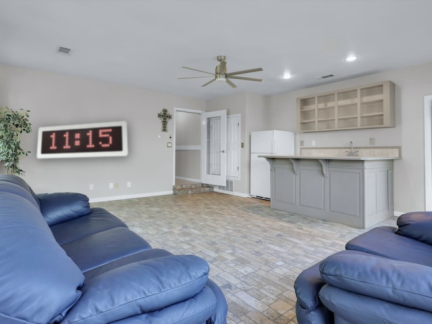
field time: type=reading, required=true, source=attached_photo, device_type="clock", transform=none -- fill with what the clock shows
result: 11:15
